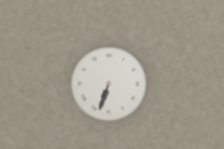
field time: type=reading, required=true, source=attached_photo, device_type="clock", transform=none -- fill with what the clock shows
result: 6:33
